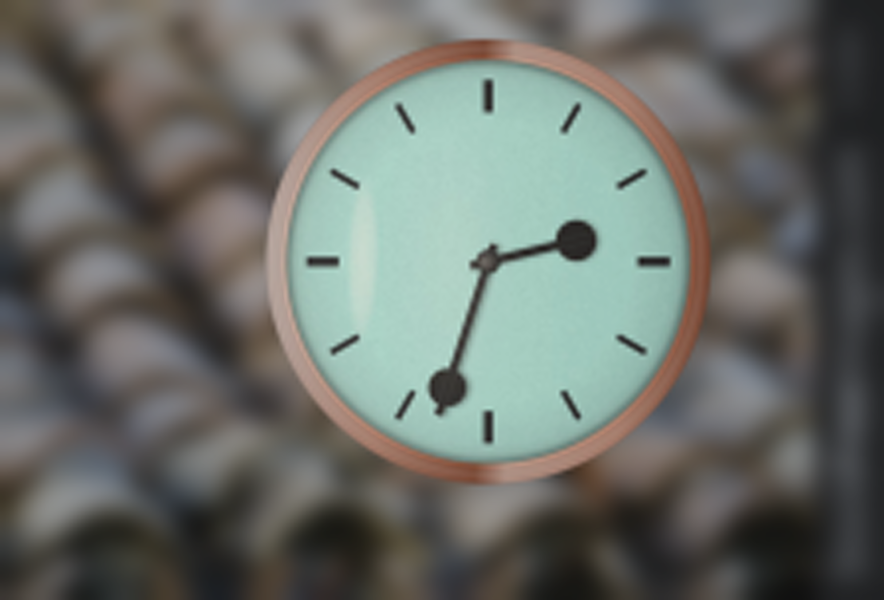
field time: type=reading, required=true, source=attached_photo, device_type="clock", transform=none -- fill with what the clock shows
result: 2:33
